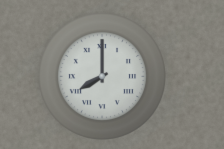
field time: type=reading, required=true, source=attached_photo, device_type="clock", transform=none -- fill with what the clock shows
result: 8:00
